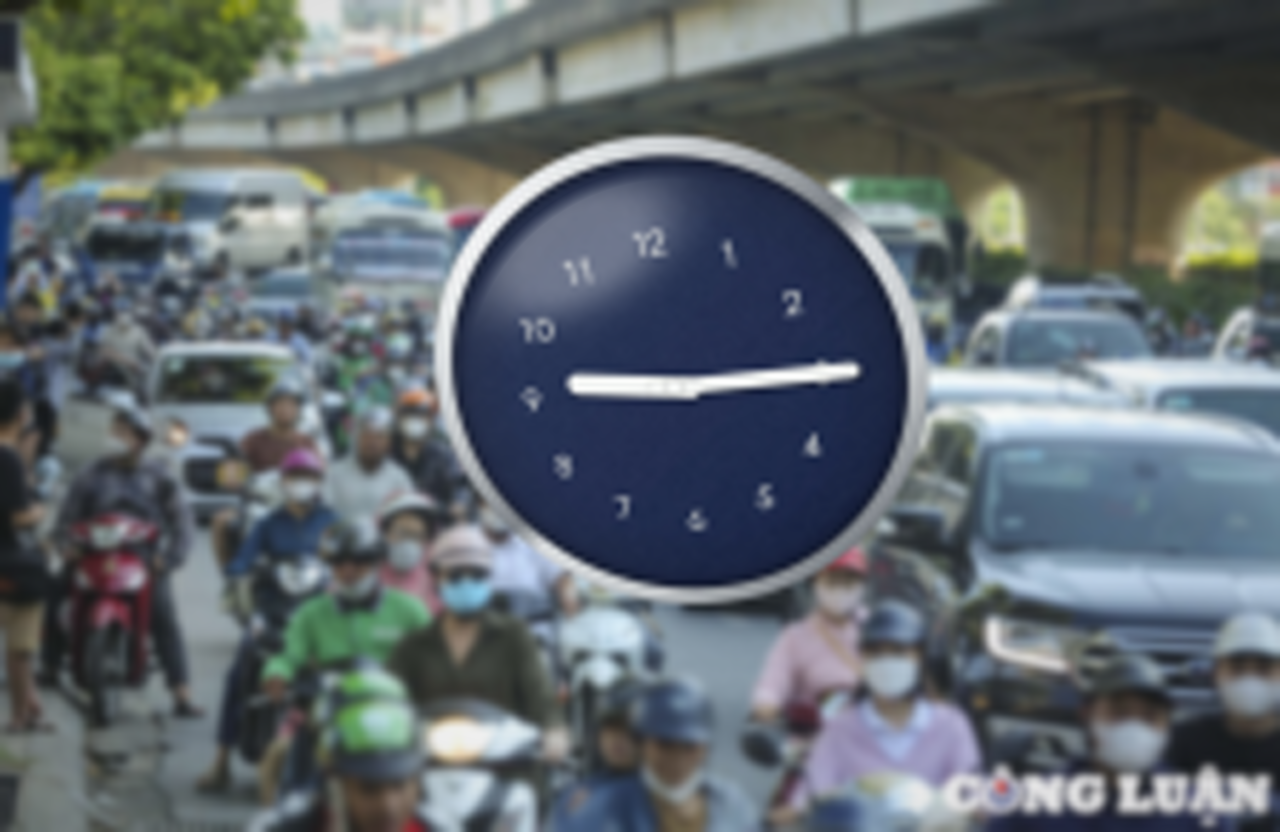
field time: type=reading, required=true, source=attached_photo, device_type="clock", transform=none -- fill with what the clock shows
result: 9:15
